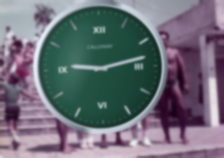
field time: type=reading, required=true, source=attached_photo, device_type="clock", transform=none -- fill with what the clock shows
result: 9:13
